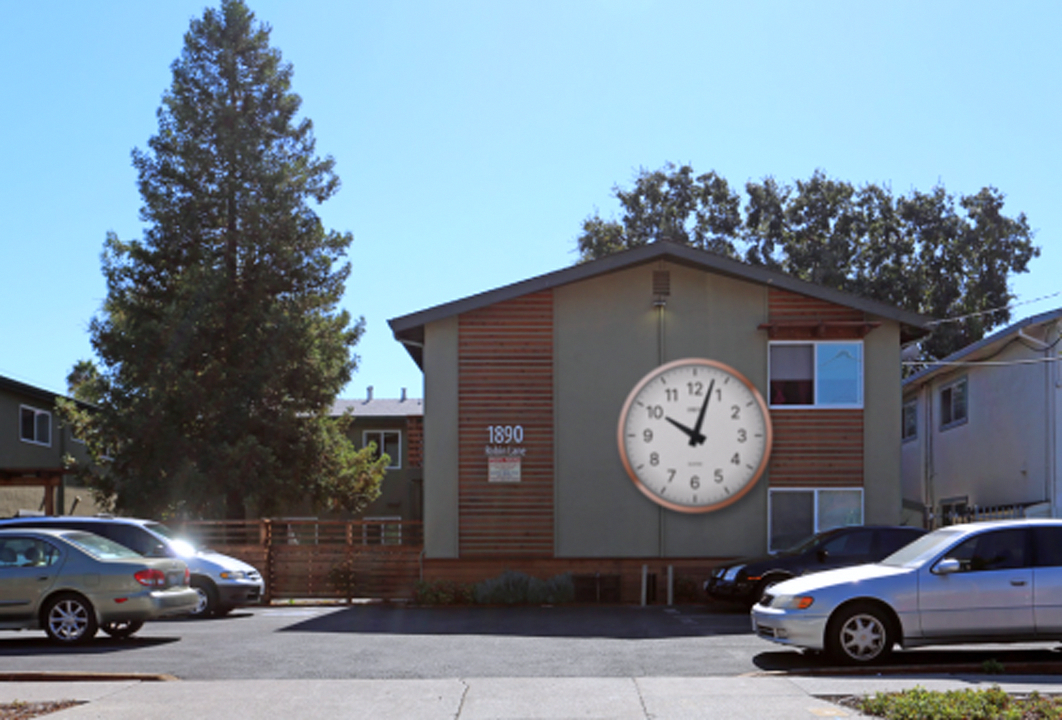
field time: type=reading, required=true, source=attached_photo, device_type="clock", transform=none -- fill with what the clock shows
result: 10:03
